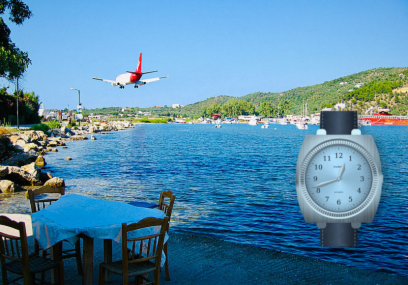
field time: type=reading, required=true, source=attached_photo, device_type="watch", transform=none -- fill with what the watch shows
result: 12:42
